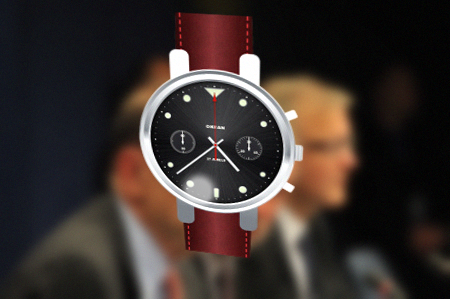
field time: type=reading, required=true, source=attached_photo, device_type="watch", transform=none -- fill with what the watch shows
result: 4:38
